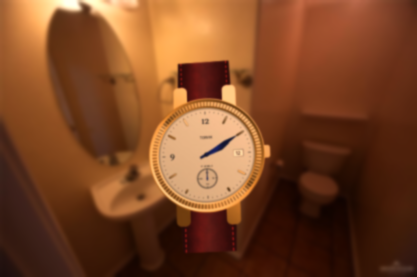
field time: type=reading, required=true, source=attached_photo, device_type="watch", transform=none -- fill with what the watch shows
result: 2:10
